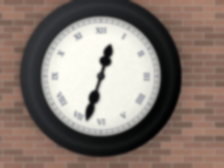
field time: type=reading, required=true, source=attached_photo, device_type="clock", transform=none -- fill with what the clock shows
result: 12:33
